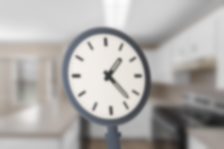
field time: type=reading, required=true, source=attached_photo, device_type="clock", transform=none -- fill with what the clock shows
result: 1:23
